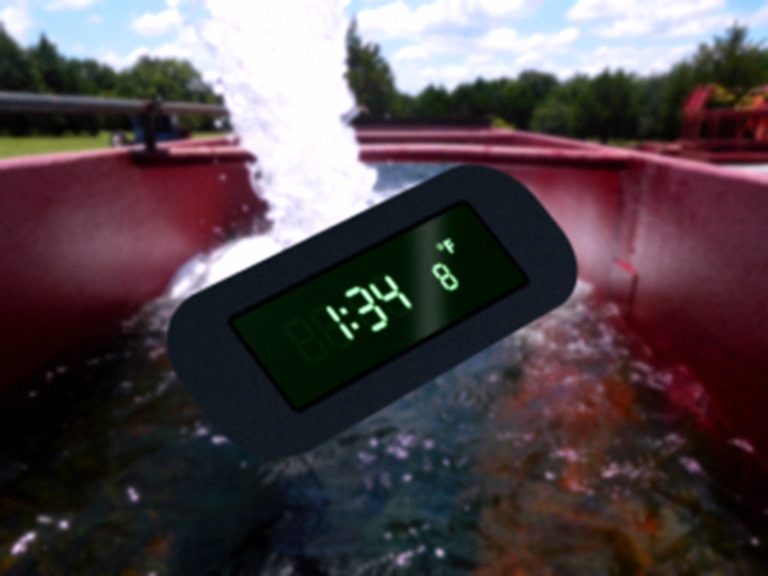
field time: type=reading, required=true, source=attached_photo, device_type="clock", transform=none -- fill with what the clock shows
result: 1:34
